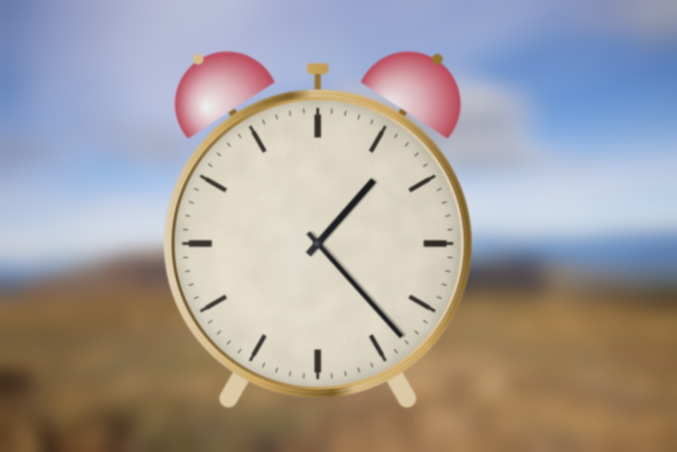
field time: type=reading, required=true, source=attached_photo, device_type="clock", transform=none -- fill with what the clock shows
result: 1:23
